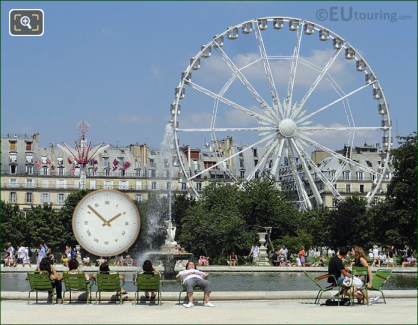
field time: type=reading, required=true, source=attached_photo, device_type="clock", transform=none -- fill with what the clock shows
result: 1:52
